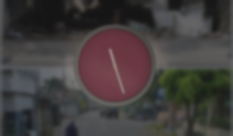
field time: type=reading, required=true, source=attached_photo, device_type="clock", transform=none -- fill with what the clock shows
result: 11:27
